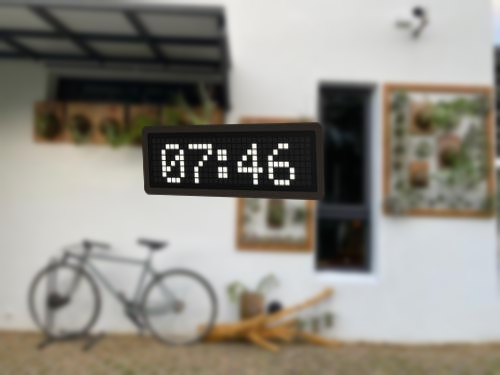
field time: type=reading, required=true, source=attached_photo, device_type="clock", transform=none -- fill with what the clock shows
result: 7:46
